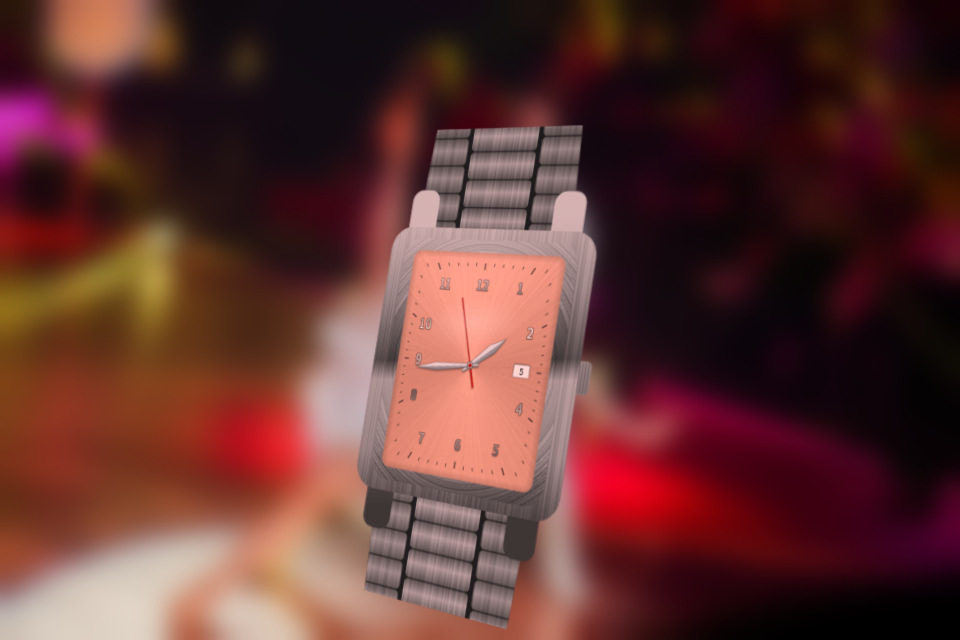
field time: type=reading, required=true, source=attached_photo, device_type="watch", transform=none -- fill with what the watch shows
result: 1:43:57
